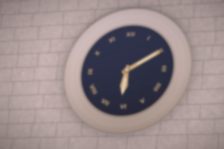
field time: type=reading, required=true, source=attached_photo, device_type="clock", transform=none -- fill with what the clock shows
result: 6:10
